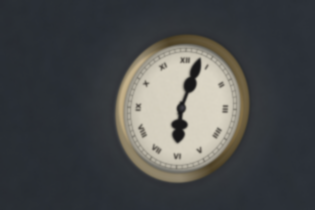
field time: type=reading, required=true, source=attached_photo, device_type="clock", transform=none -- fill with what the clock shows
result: 6:03
